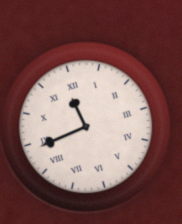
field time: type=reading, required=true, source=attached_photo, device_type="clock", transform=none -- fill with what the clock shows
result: 11:44
